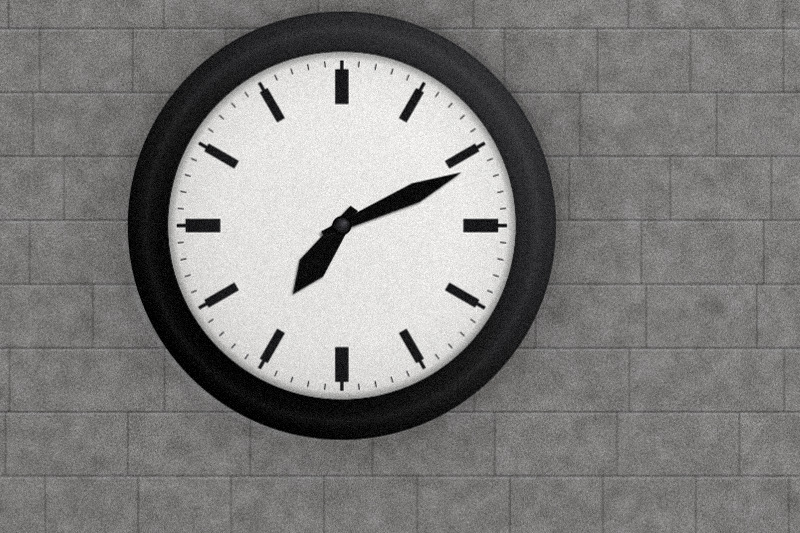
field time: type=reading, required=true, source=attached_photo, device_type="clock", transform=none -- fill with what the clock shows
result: 7:11
